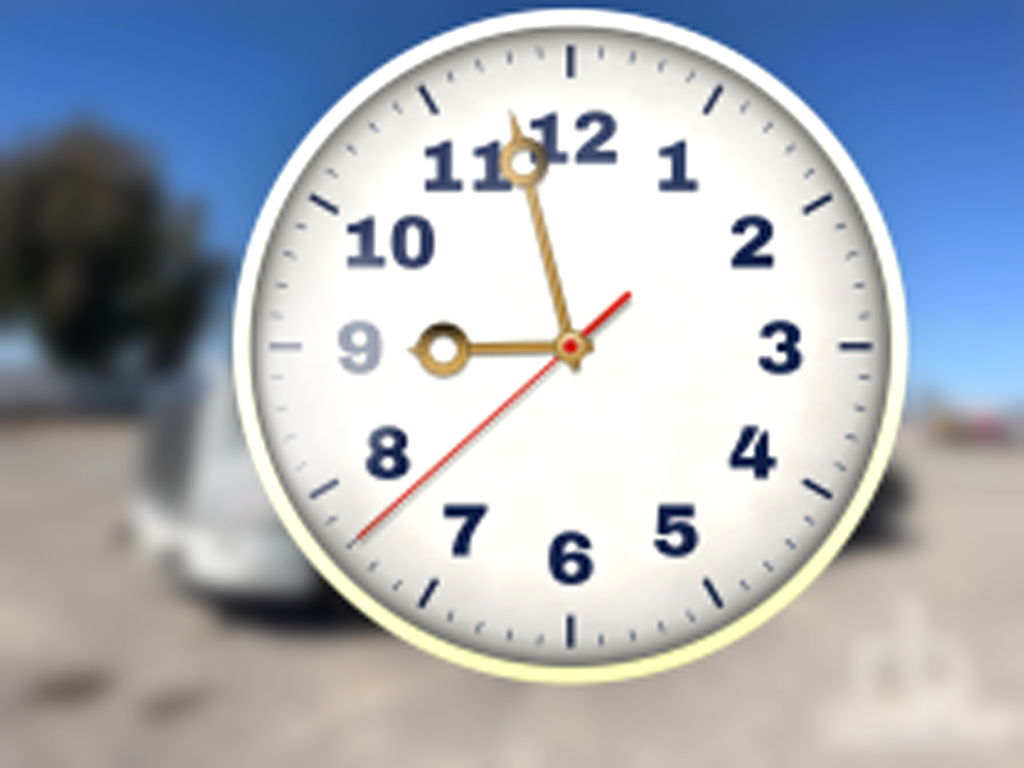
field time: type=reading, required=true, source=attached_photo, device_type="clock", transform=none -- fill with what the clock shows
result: 8:57:38
